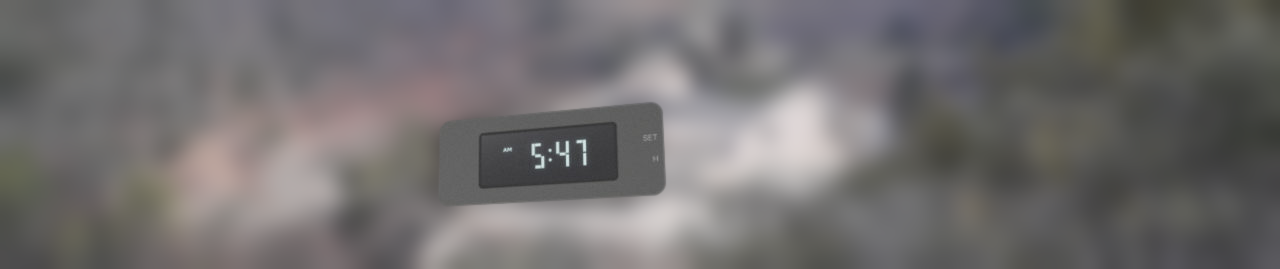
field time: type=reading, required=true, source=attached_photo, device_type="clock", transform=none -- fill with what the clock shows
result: 5:47
